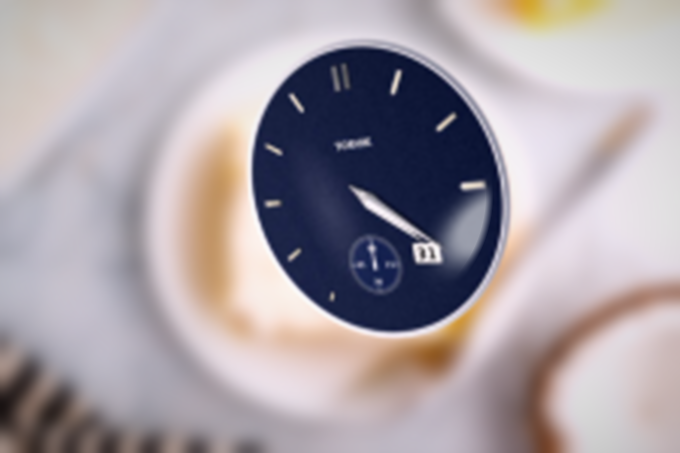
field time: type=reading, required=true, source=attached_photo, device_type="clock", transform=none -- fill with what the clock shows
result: 4:21
